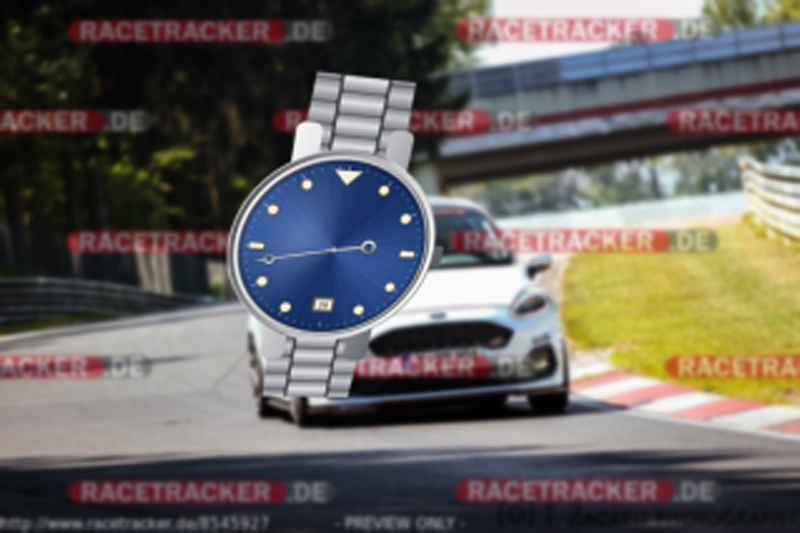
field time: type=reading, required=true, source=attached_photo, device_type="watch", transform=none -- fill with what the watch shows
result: 2:43
